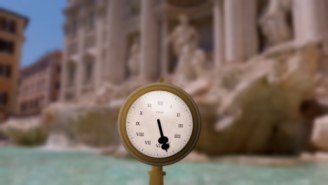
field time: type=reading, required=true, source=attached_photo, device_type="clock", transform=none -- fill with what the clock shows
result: 5:27
